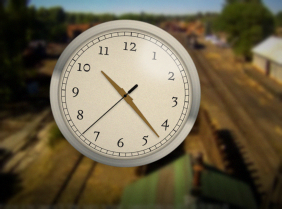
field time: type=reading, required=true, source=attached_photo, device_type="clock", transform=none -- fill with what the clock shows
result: 10:22:37
